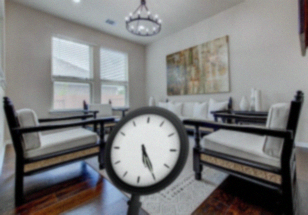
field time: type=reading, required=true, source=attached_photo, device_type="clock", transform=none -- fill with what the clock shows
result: 5:25
